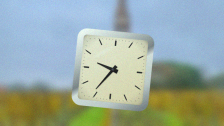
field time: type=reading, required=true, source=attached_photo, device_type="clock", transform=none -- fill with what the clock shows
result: 9:36
